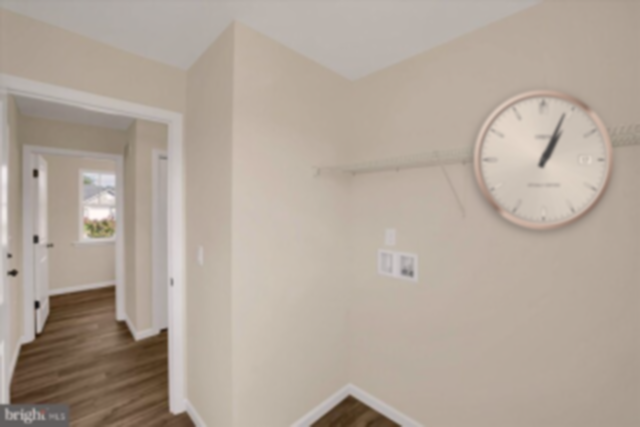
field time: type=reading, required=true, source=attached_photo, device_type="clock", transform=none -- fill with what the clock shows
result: 1:04
